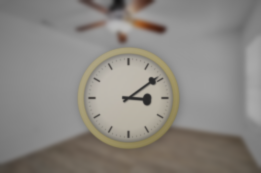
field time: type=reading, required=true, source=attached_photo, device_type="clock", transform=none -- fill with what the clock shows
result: 3:09
